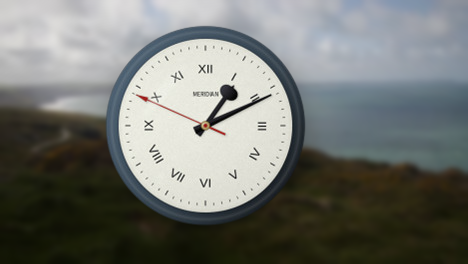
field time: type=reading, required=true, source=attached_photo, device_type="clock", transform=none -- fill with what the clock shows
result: 1:10:49
